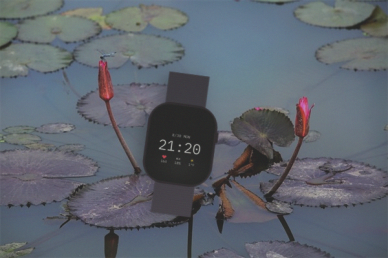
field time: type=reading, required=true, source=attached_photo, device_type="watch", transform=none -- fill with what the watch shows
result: 21:20
